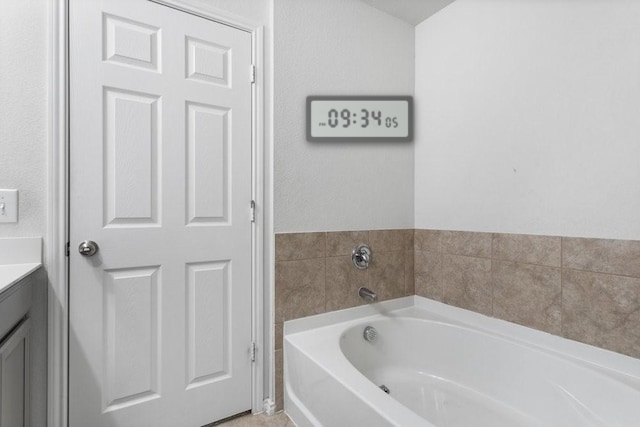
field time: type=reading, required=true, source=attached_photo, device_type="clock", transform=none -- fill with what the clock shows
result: 9:34:05
